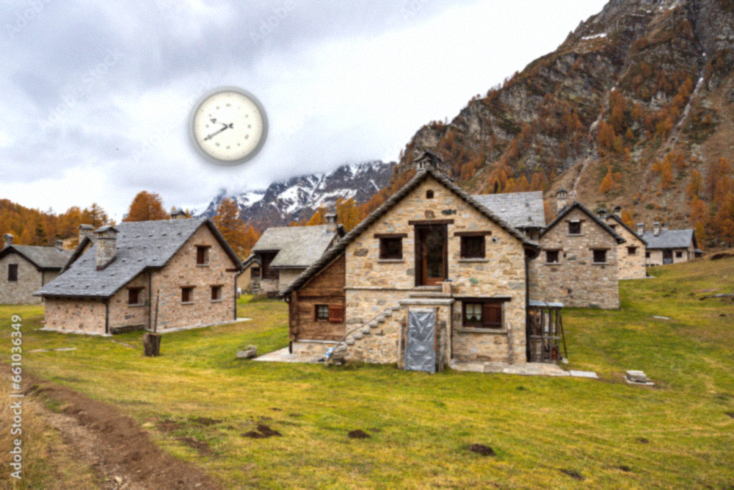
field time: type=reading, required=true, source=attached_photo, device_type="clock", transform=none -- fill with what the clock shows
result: 9:40
